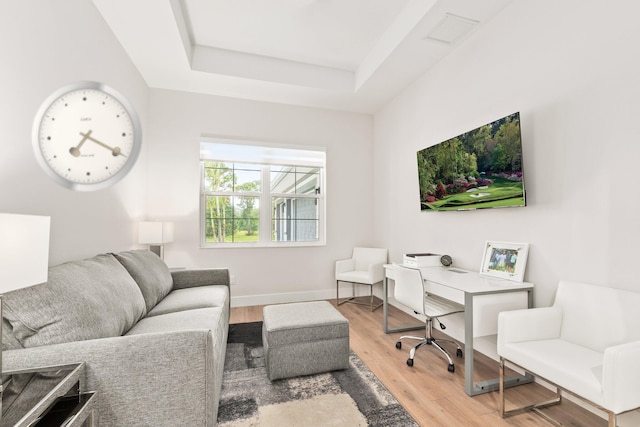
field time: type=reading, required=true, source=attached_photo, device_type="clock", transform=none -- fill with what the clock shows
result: 7:20
